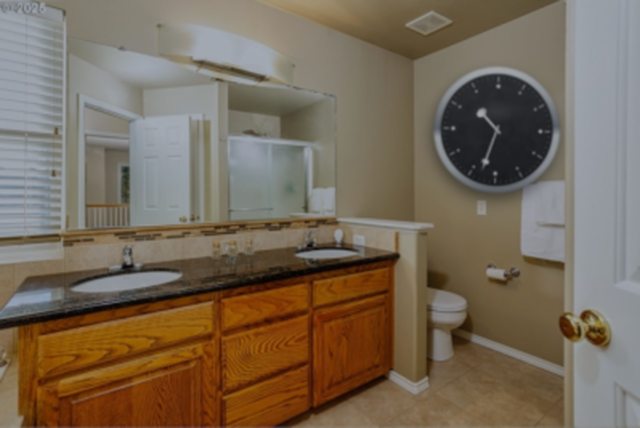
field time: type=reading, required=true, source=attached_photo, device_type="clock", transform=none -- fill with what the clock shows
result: 10:33
